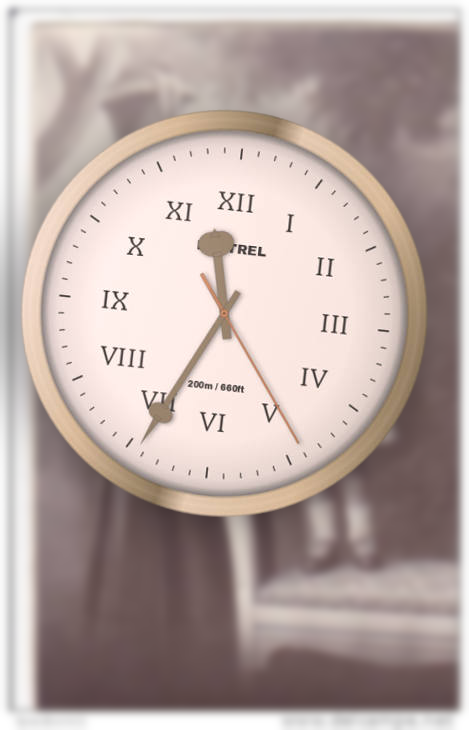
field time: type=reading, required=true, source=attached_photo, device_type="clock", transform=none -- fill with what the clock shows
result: 11:34:24
